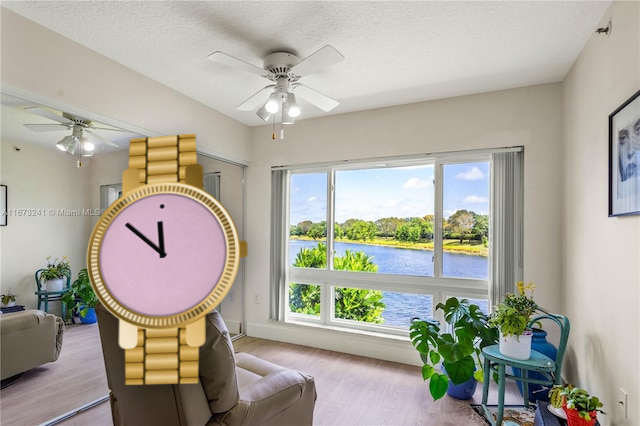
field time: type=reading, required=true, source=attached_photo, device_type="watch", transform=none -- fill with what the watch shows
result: 11:52
